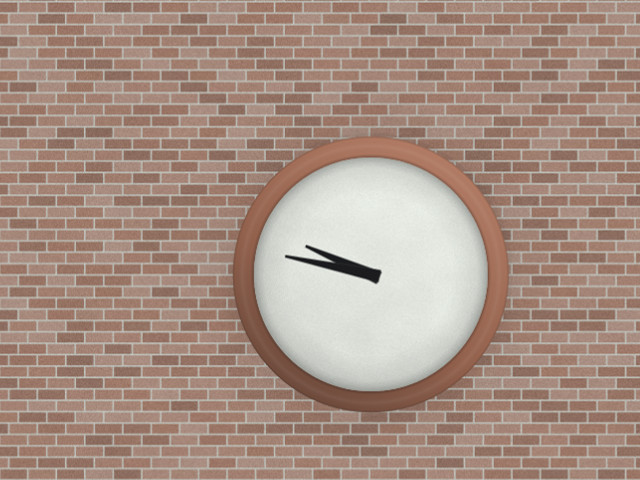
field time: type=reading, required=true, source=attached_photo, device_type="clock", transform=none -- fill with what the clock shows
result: 9:47
